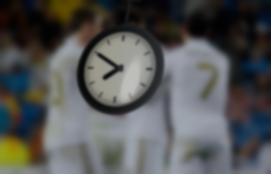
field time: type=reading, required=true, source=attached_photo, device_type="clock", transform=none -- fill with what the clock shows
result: 7:50
